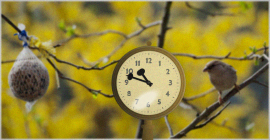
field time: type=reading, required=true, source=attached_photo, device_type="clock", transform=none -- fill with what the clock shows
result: 10:48
